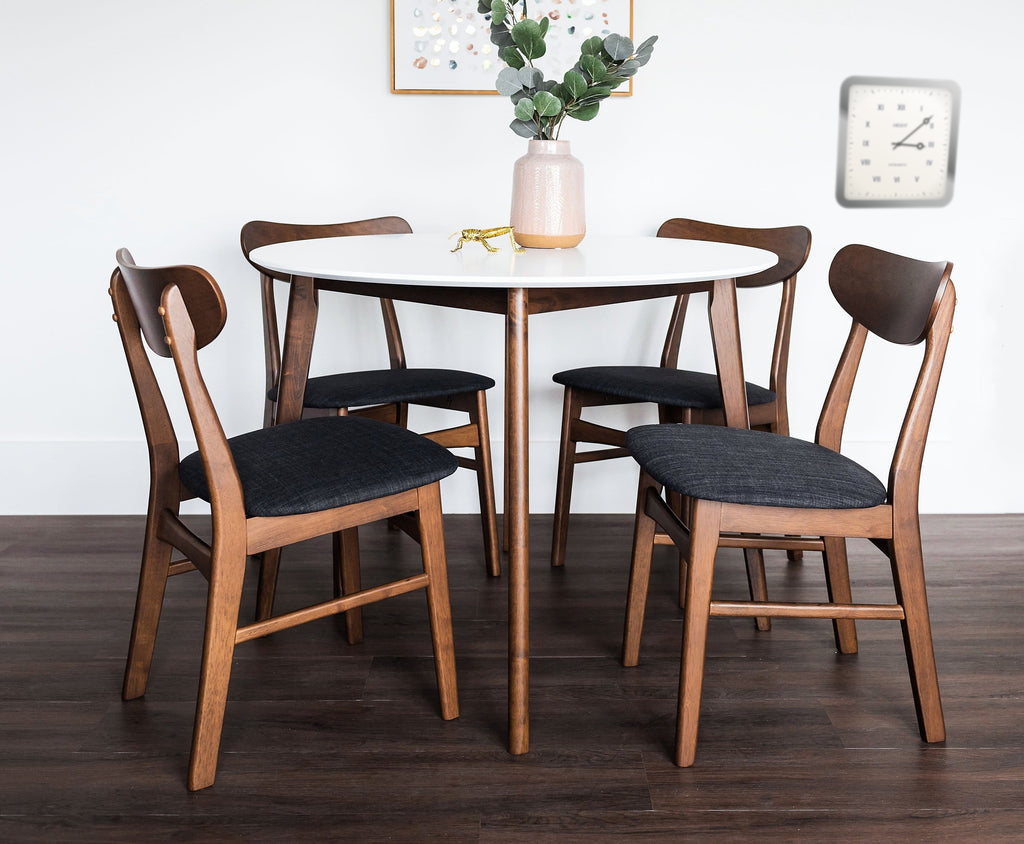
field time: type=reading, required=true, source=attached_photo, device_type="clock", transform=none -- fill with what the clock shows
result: 3:08
